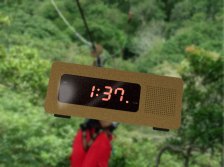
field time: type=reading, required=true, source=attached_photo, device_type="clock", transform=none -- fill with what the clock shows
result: 1:37
